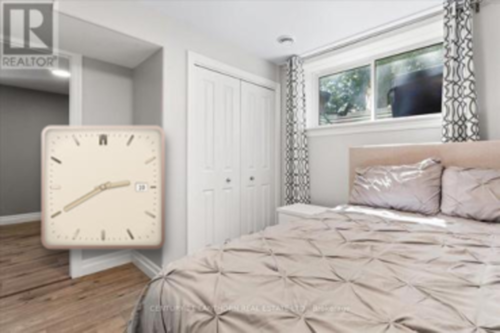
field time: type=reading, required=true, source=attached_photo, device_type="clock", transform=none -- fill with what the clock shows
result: 2:40
